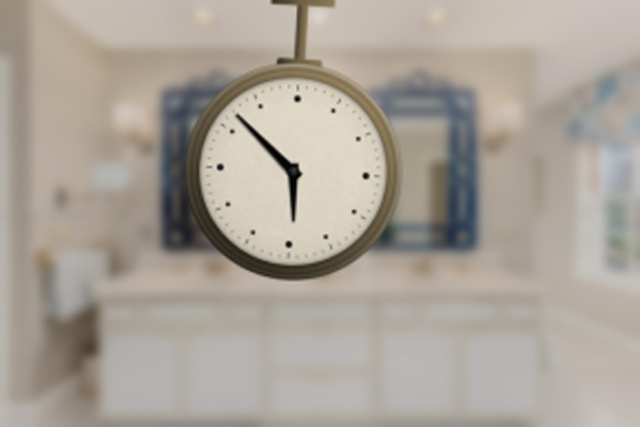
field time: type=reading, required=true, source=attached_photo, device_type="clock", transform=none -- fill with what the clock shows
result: 5:52
